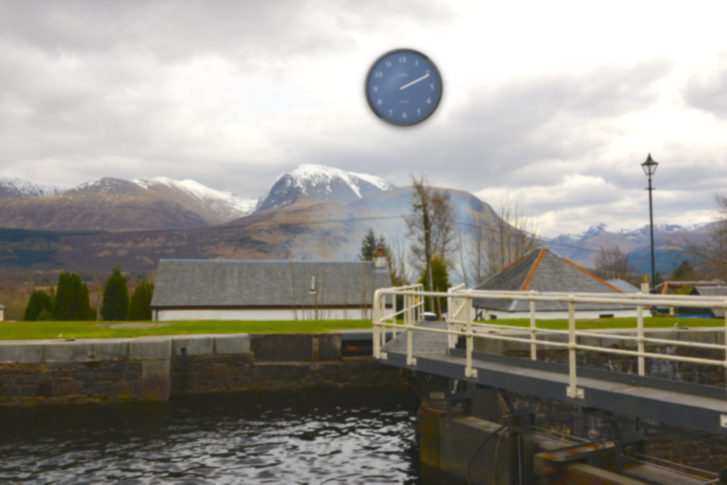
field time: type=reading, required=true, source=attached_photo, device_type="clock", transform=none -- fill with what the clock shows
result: 2:11
